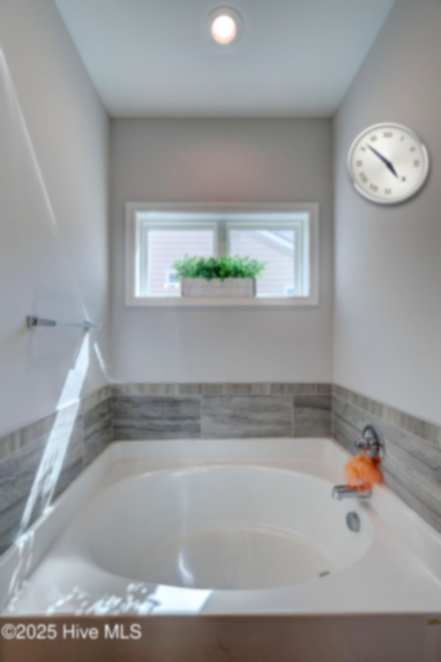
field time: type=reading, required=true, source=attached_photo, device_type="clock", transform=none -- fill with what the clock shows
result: 4:52
